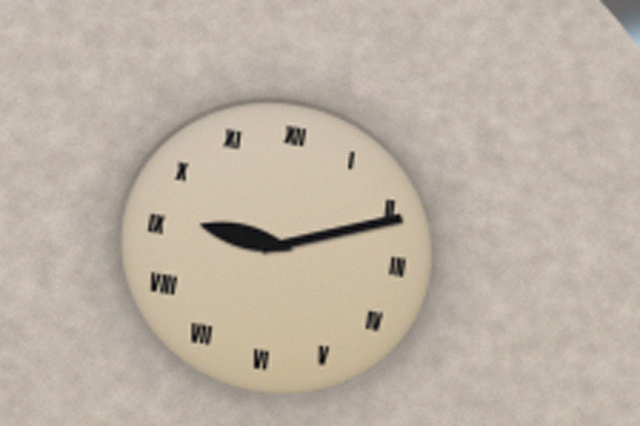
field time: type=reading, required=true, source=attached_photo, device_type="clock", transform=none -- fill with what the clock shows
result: 9:11
